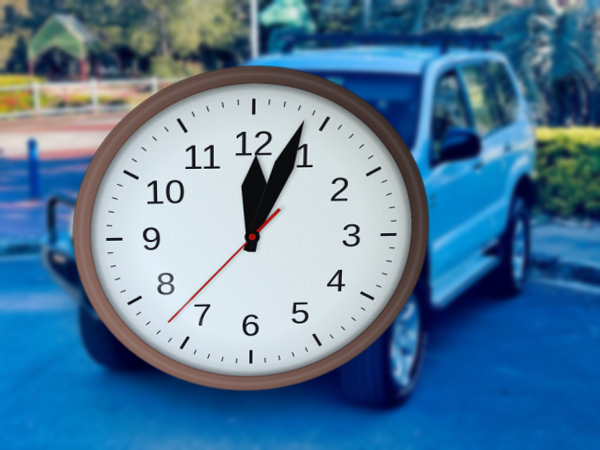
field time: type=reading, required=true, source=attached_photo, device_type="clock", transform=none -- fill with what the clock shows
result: 12:03:37
